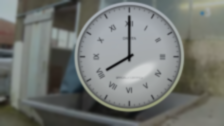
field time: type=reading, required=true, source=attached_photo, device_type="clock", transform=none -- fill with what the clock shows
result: 8:00
